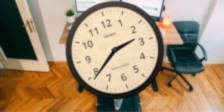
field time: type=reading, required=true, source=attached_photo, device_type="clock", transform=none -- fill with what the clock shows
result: 2:39
